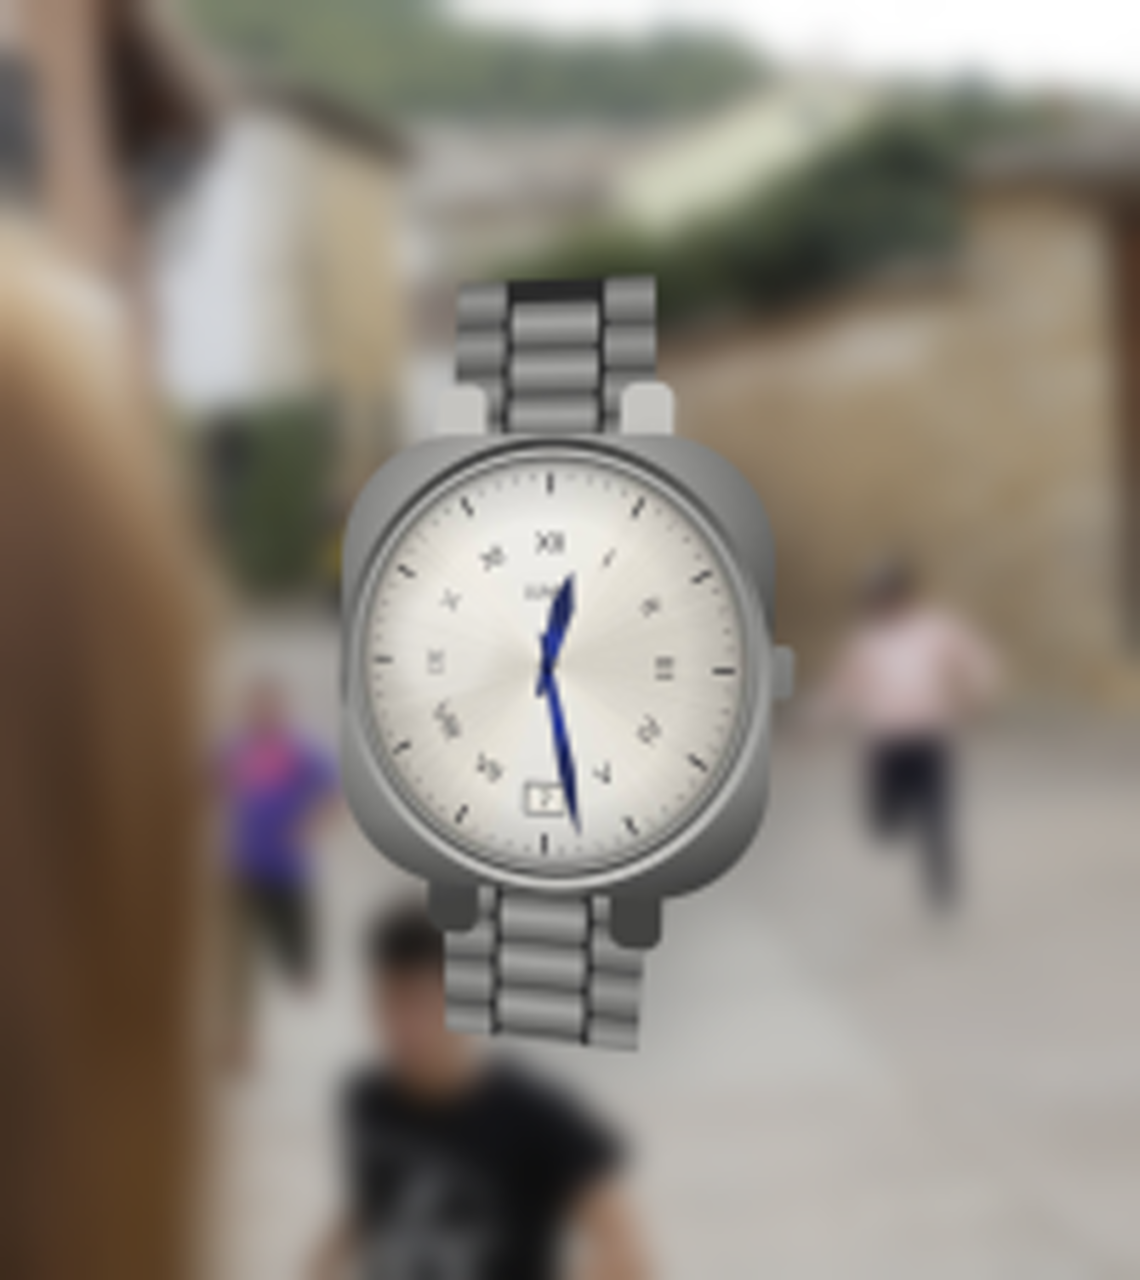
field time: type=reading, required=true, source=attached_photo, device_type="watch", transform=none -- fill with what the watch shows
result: 12:28
